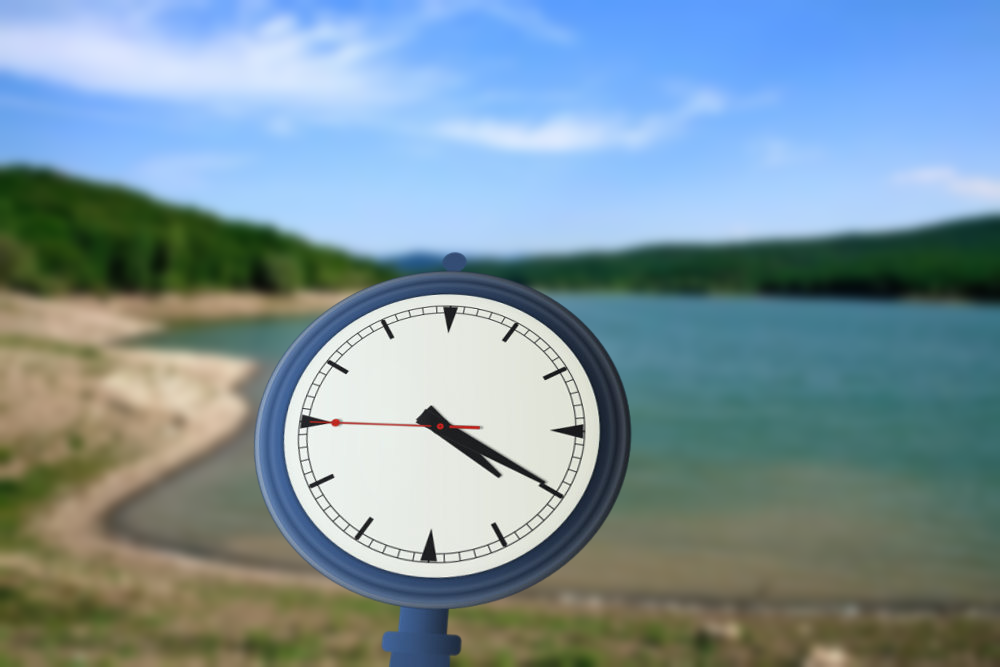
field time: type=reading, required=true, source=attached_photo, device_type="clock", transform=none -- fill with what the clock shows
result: 4:19:45
